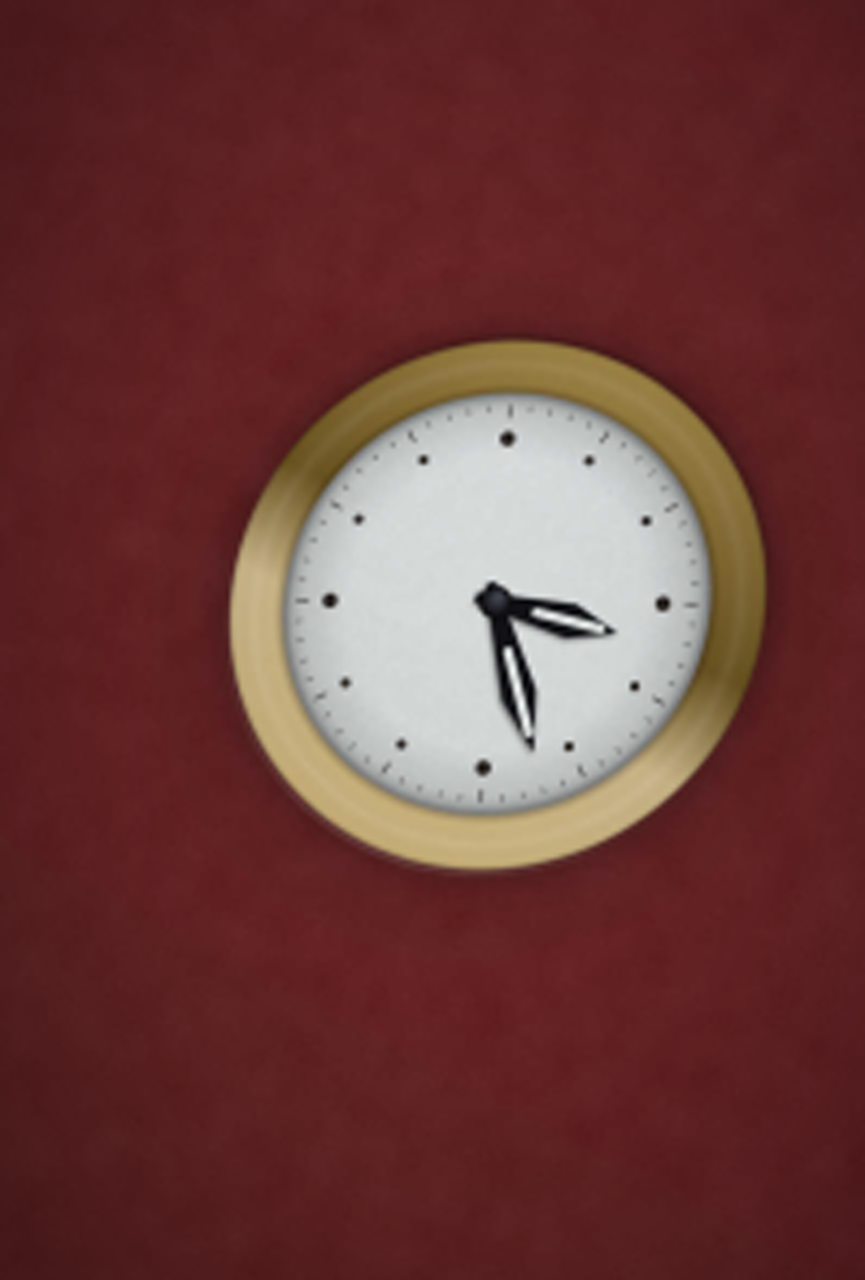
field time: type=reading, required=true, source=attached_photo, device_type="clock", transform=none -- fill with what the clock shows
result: 3:27
